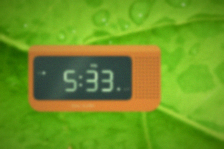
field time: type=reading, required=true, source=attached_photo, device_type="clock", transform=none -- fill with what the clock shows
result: 5:33
